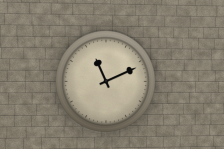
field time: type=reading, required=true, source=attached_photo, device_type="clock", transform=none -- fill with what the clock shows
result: 11:11
